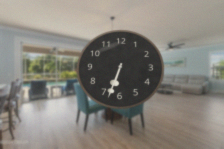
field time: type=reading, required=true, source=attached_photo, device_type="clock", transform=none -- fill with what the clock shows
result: 6:33
